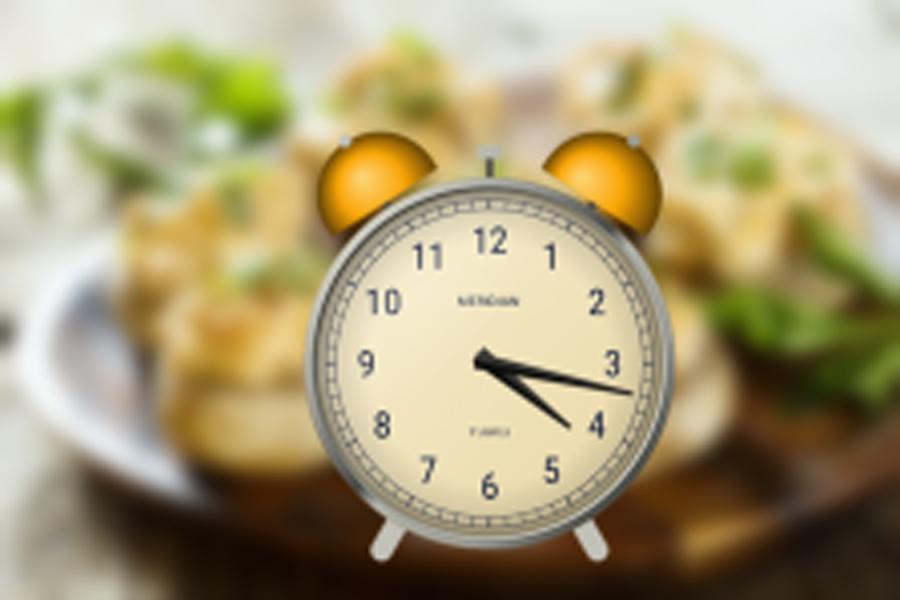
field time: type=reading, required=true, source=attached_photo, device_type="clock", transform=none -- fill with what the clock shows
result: 4:17
